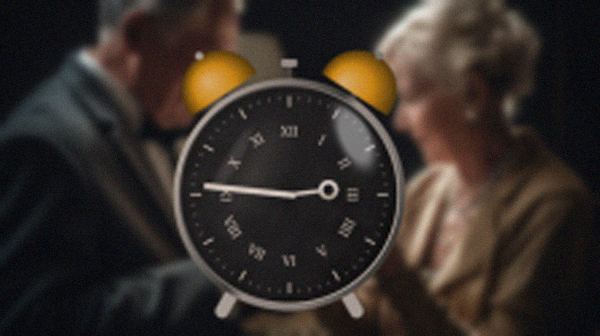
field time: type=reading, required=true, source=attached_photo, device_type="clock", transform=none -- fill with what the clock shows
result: 2:46
